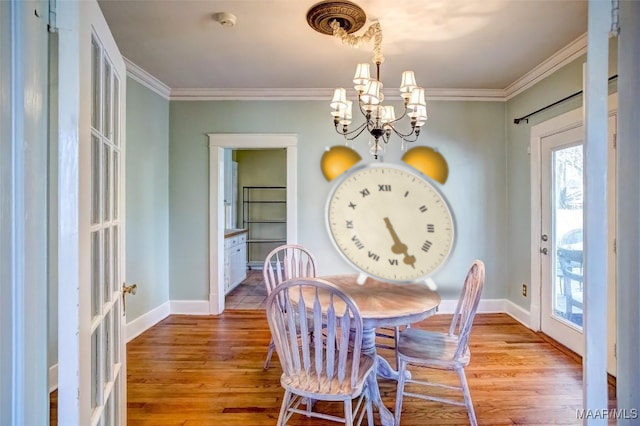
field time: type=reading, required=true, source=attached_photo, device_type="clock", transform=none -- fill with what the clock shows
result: 5:26
